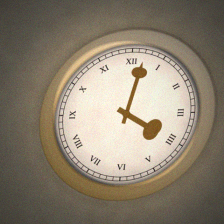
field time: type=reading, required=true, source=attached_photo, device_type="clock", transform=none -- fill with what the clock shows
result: 4:02
